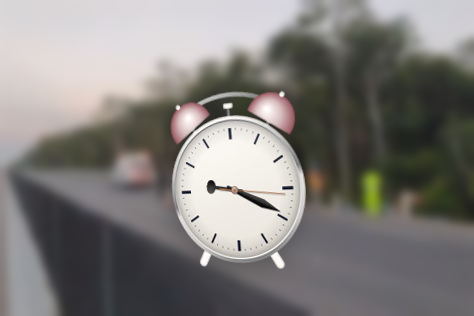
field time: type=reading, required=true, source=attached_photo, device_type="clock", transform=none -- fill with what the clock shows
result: 9:19:16
